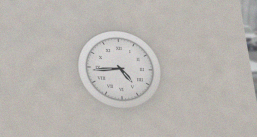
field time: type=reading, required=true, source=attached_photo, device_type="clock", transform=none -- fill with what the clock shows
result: 4:44
